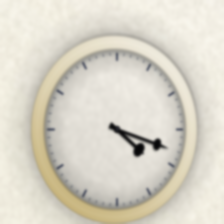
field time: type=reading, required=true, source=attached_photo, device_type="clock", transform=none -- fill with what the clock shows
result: 4:18
